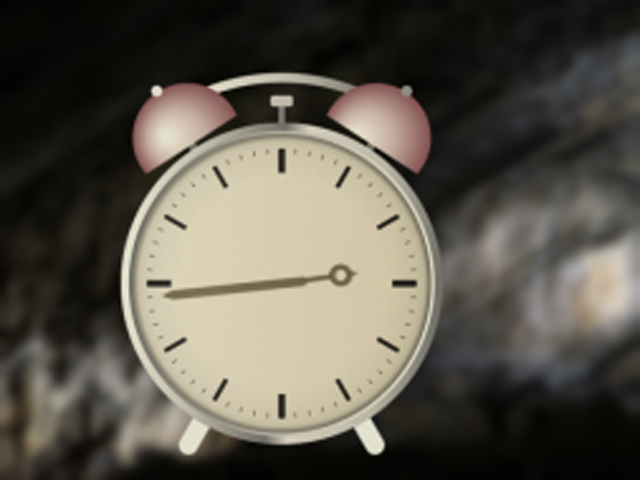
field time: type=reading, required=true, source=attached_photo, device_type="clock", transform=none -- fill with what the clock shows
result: 2:44
